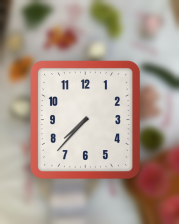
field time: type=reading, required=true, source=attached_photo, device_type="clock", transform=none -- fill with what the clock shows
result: 7:37
